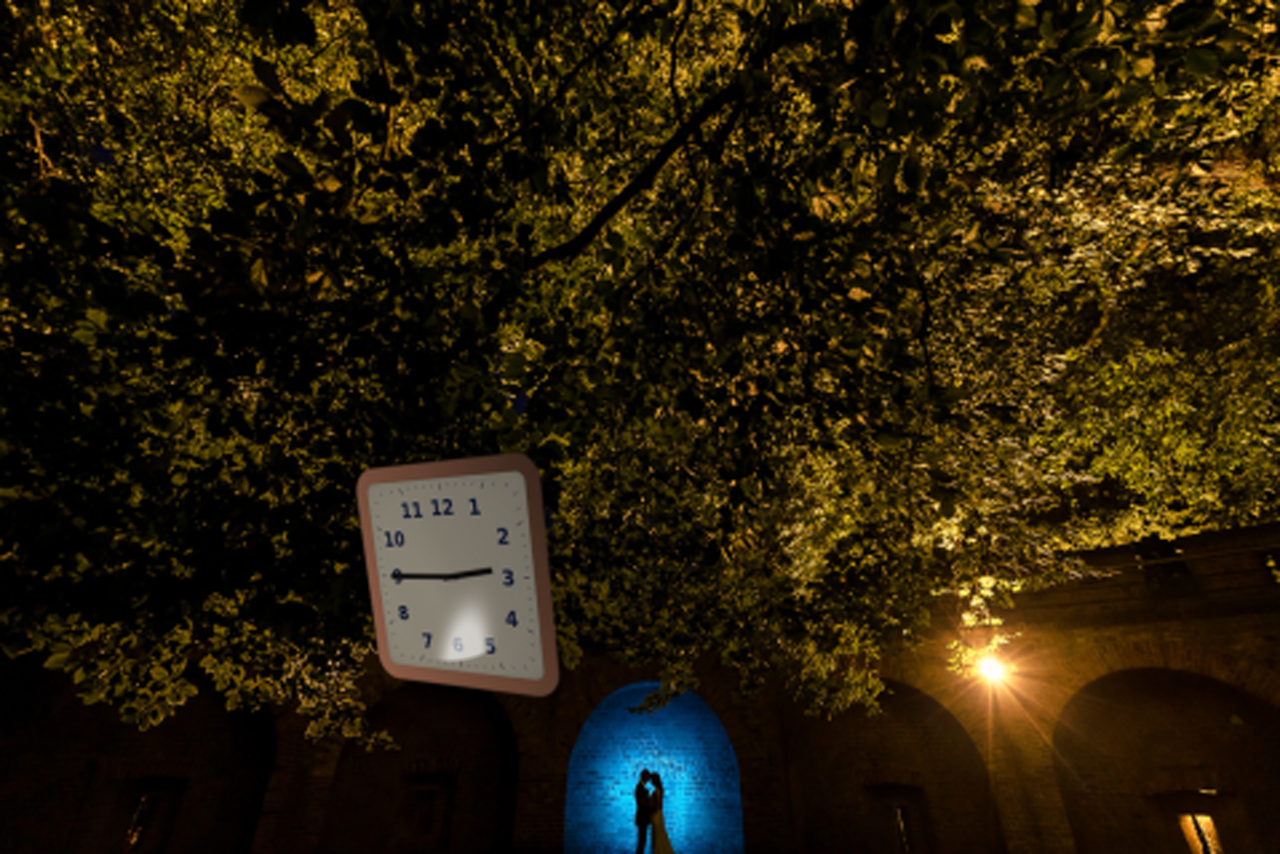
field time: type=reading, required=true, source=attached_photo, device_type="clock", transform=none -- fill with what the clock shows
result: 2:45
